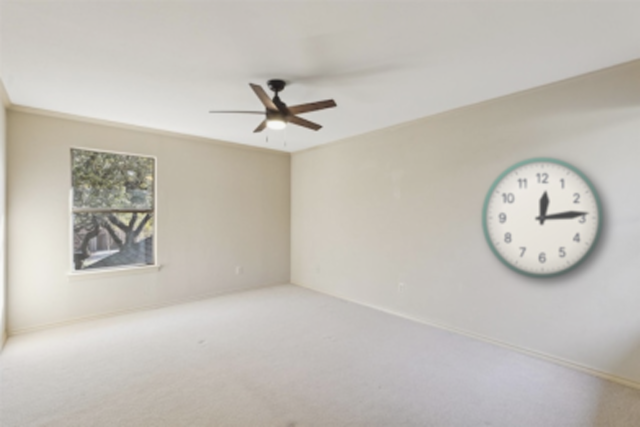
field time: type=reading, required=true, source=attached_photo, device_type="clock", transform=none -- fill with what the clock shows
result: 12:14
